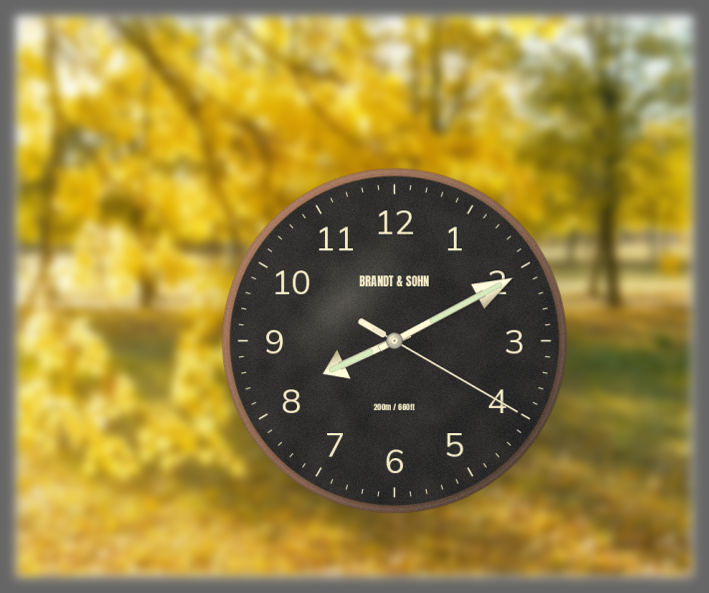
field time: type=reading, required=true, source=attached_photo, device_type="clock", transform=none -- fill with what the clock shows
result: 8:10:20
